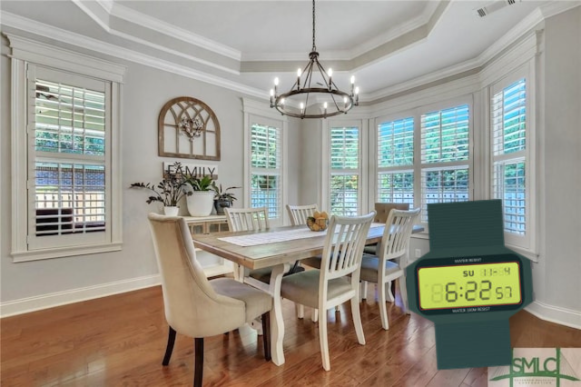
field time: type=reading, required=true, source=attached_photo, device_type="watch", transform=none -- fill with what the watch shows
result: 6:22:57
